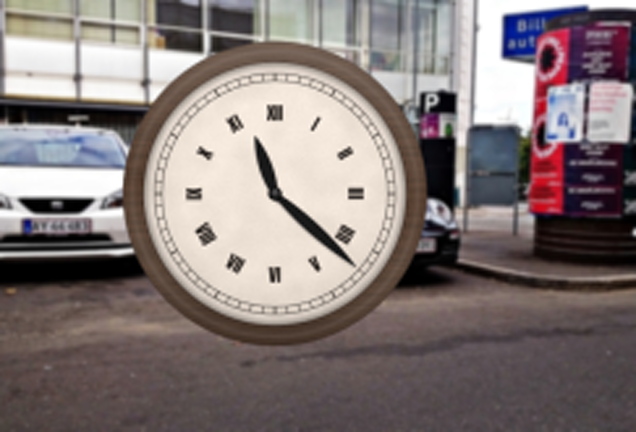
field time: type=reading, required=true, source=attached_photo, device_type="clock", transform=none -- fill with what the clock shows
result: 11:22
